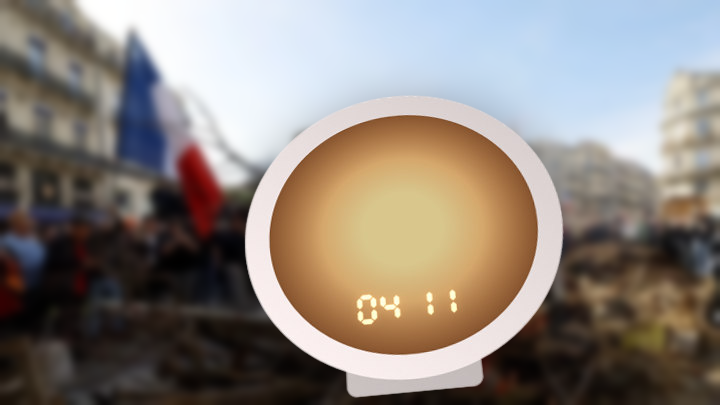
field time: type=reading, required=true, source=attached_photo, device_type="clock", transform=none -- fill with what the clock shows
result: 4:11
